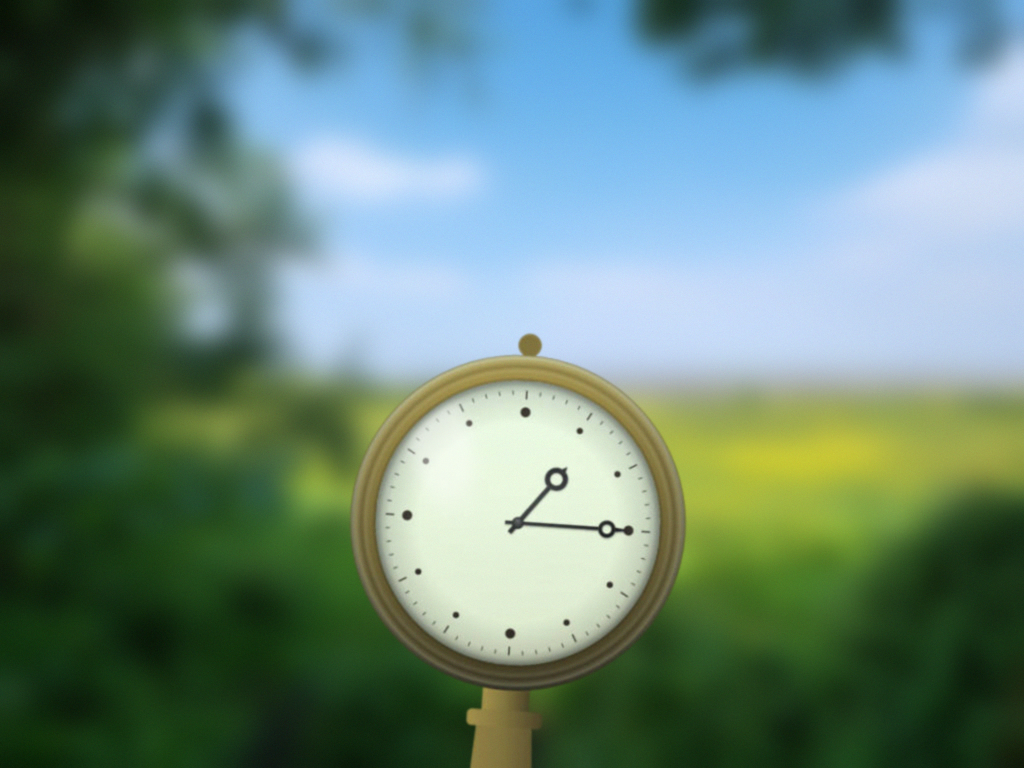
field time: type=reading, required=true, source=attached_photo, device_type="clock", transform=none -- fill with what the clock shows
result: 1:15
